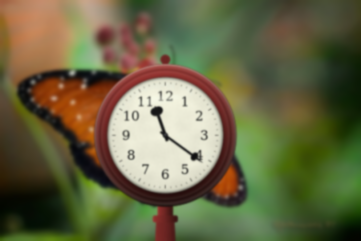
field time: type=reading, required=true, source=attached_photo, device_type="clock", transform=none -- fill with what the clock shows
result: 11:21
